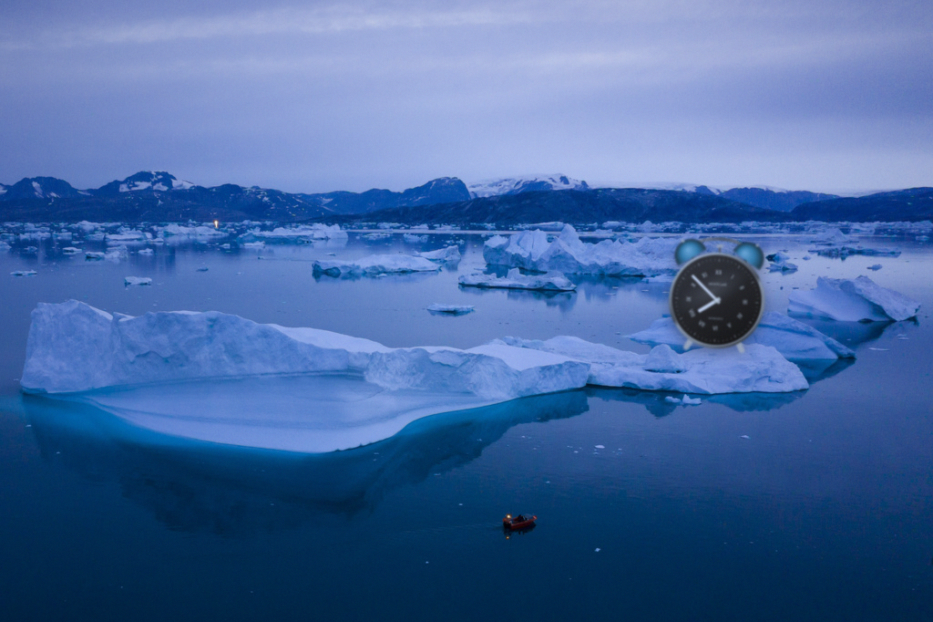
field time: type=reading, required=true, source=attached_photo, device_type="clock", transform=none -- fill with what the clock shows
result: 7:52
